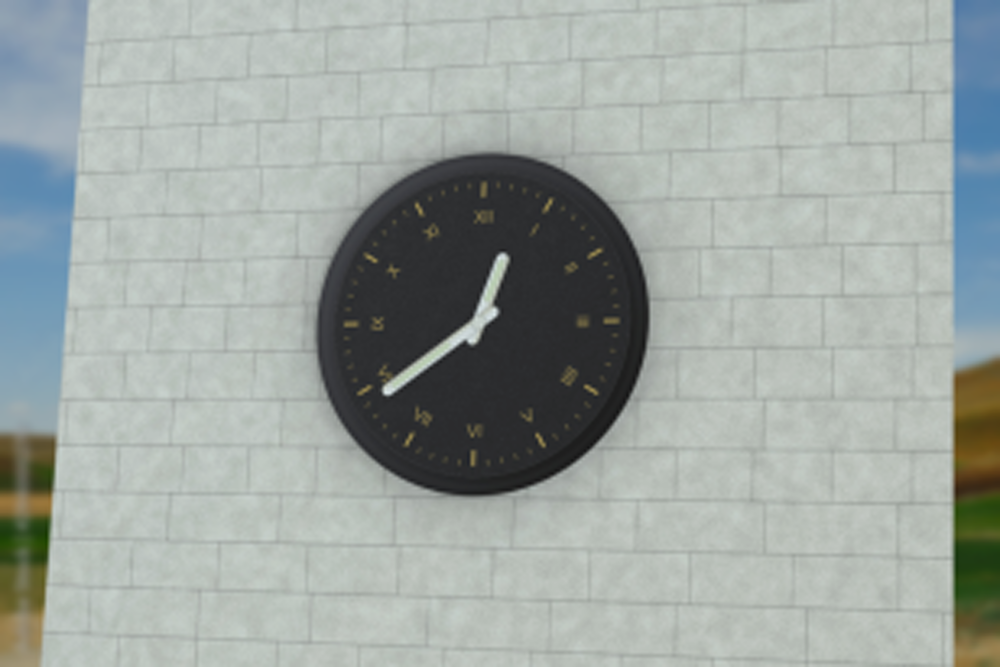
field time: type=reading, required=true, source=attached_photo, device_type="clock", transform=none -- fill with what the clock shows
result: 12:39
